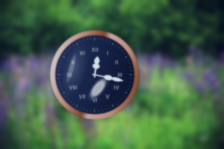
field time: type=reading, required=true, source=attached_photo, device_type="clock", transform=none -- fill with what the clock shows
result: 12:17
